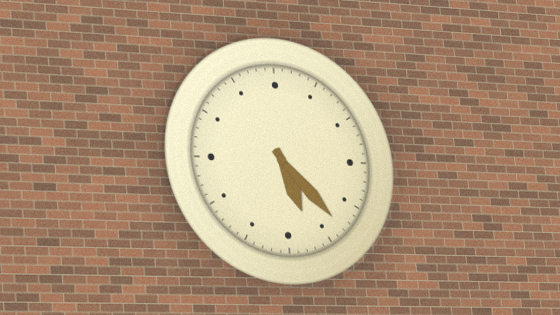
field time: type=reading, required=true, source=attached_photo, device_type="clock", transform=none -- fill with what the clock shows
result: 5:23
